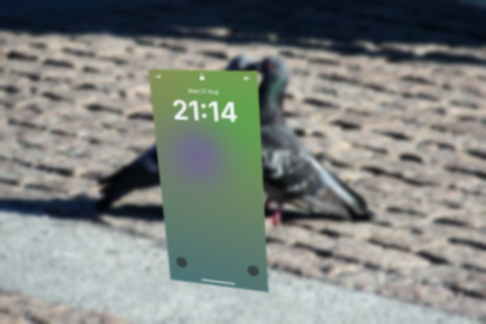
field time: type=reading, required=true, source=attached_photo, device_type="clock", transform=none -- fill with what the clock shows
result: 21:14
